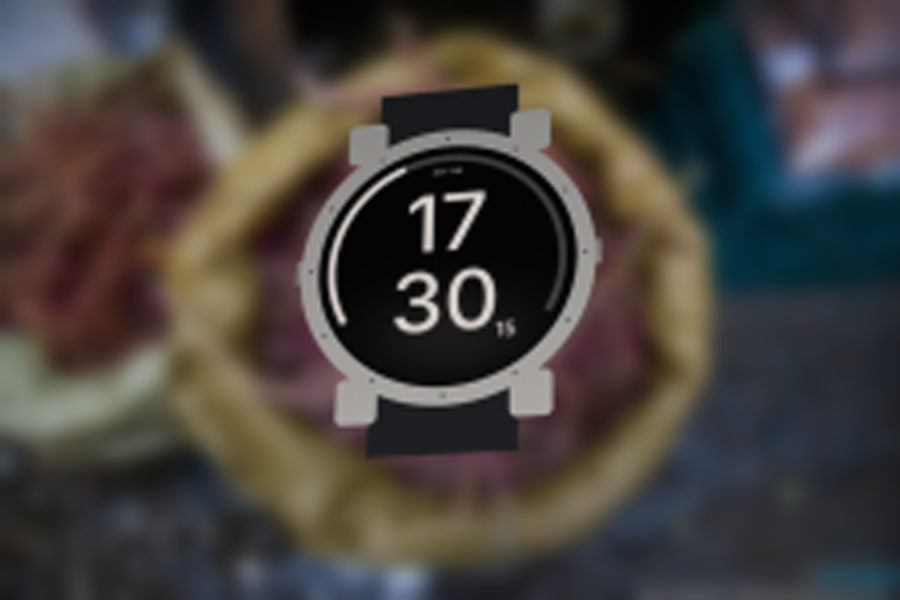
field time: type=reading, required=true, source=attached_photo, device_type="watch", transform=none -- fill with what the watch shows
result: 17:30
